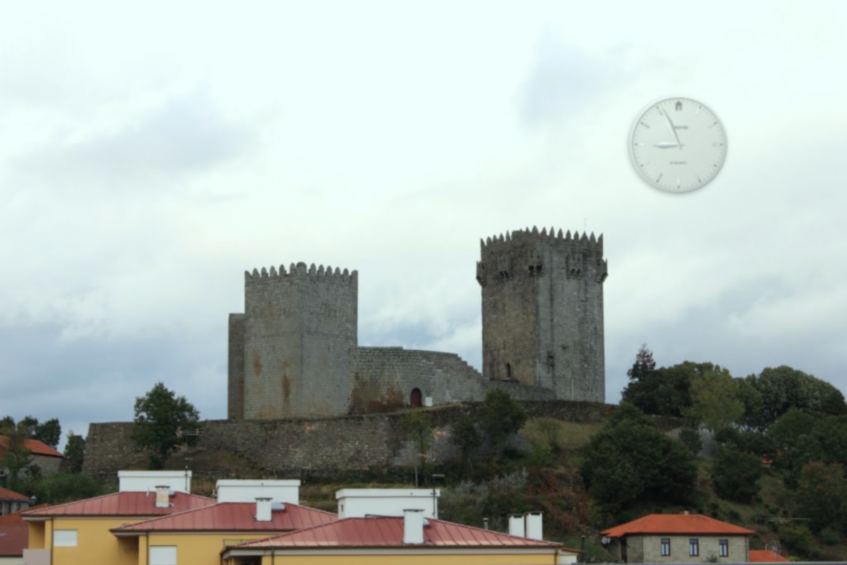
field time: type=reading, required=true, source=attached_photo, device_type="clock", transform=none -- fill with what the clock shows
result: 8:56
